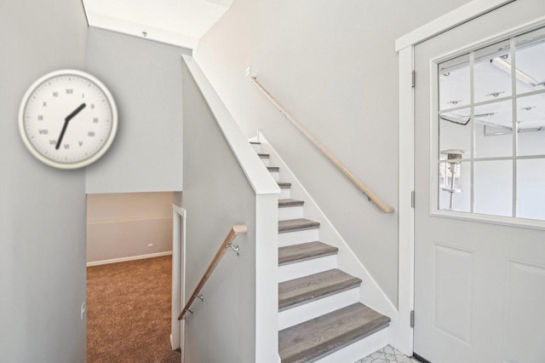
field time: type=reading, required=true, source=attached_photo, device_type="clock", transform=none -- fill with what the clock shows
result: 1:33
